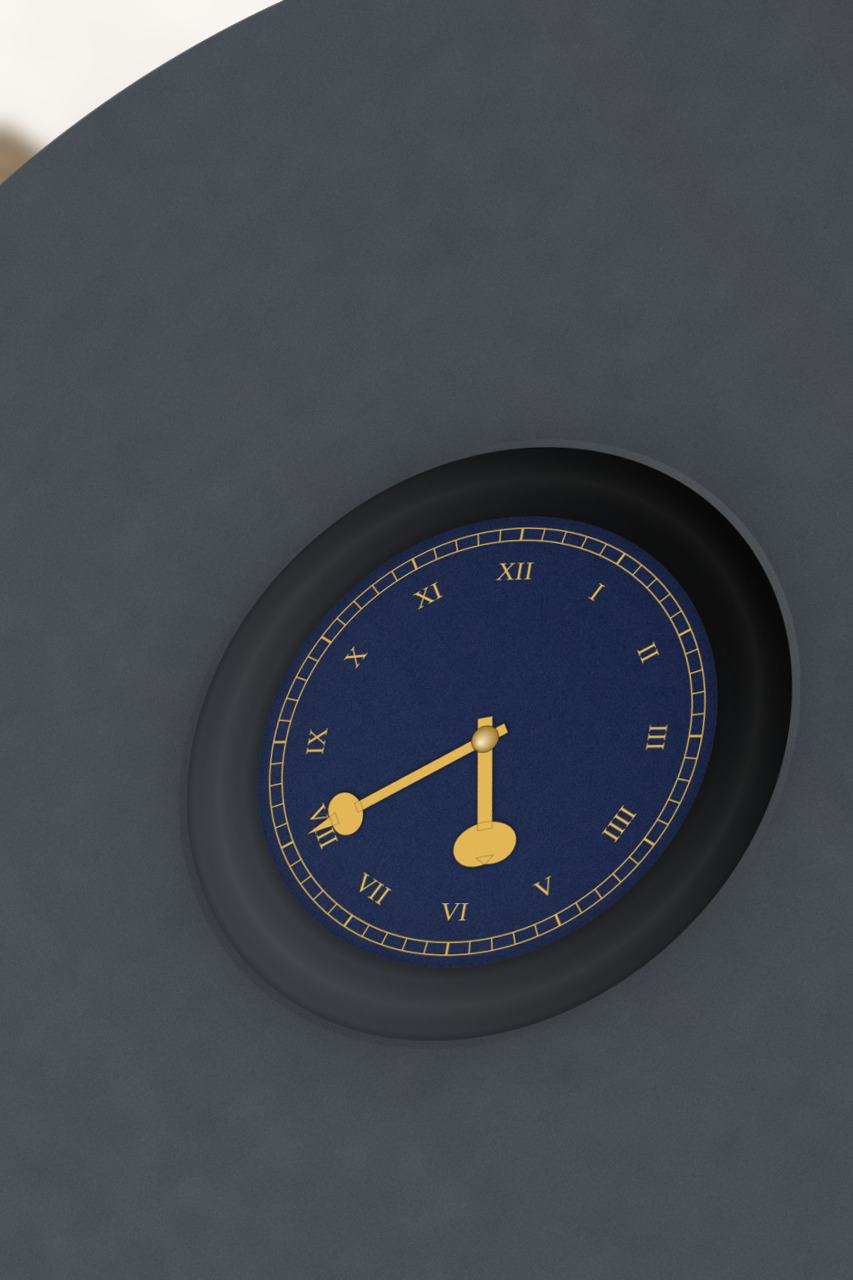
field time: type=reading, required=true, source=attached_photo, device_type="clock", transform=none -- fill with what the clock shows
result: 5:40
